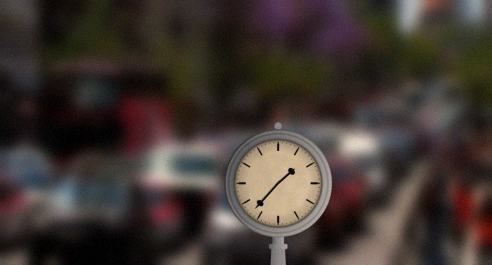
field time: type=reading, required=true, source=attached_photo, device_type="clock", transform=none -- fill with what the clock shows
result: 1:37
